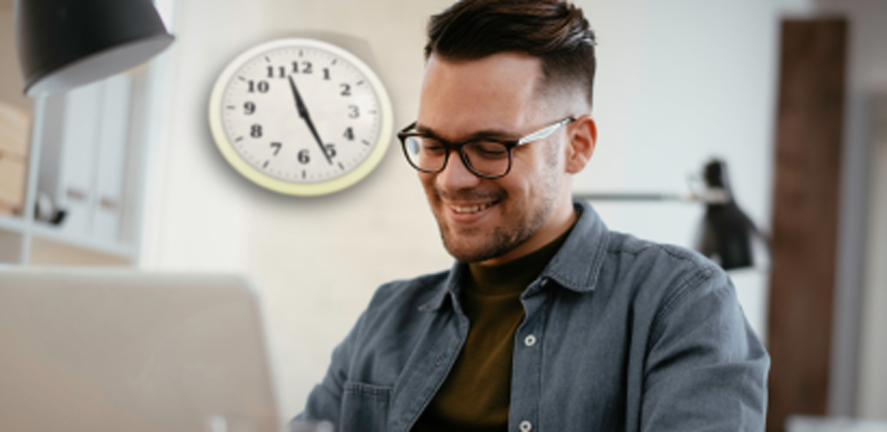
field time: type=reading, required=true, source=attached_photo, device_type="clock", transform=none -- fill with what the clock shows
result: 11:26
